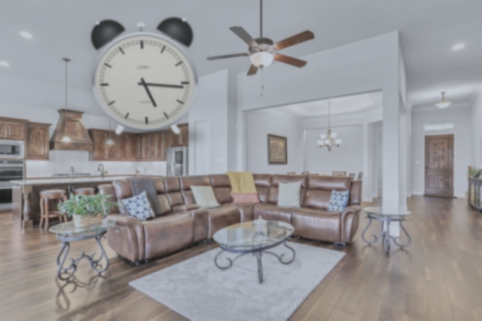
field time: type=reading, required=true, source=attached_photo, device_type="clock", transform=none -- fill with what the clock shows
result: 5:16
